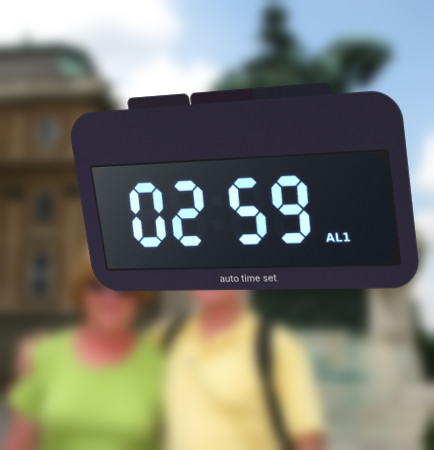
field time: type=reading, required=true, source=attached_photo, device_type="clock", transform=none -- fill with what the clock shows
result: 2:59
